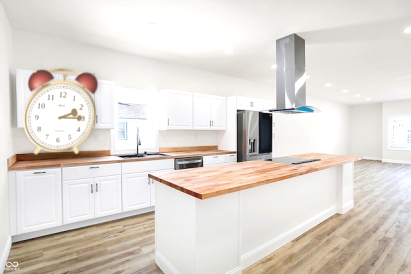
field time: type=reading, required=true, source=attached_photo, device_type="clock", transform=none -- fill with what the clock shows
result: 2:15
